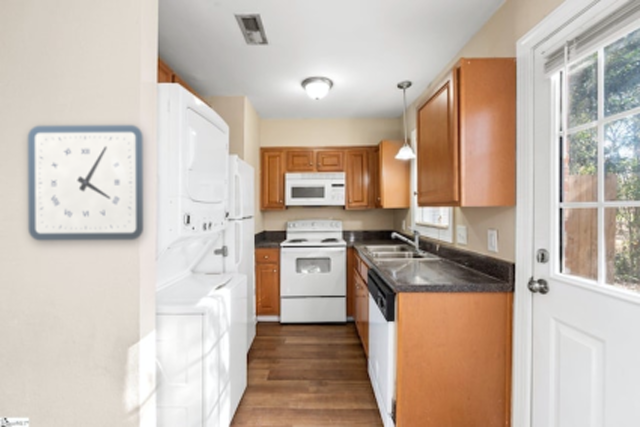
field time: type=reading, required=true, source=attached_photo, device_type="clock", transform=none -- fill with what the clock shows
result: 4:05
